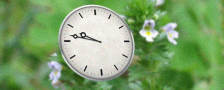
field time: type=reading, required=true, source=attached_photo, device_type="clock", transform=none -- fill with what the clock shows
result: 9:47
